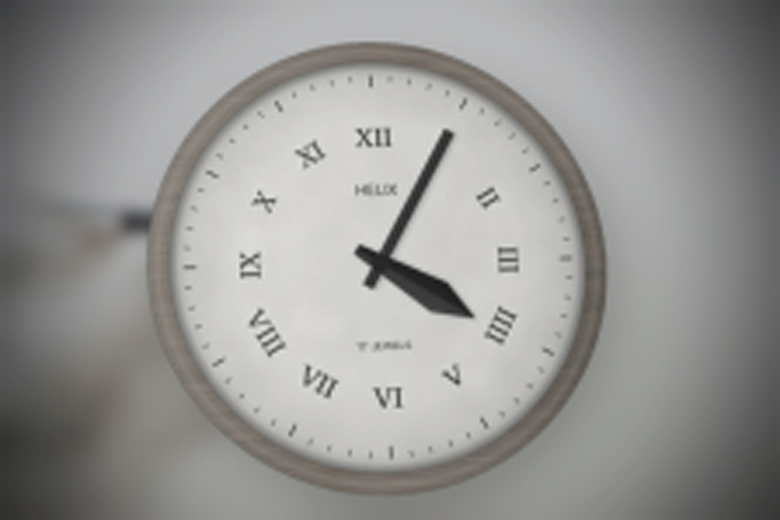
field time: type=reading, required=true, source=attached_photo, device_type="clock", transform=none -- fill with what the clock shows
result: 4:05
